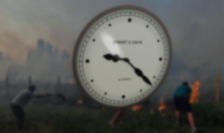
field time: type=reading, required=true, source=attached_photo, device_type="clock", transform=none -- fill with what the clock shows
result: 9:22
